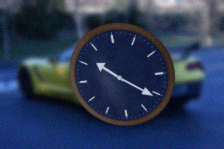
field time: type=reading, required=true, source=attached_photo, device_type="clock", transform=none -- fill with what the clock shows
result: 10:21
